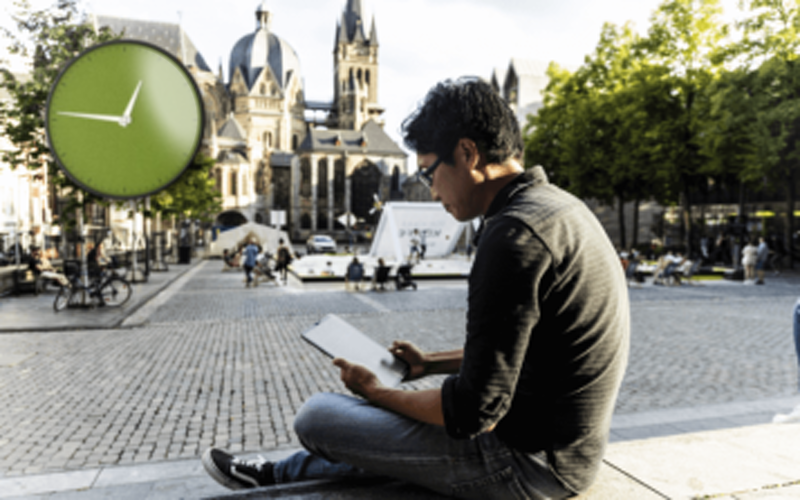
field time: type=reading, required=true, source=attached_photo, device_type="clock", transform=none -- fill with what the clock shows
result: 12:46
